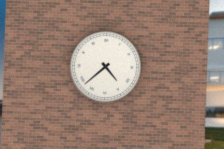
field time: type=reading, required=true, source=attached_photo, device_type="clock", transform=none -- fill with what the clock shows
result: 4:38
